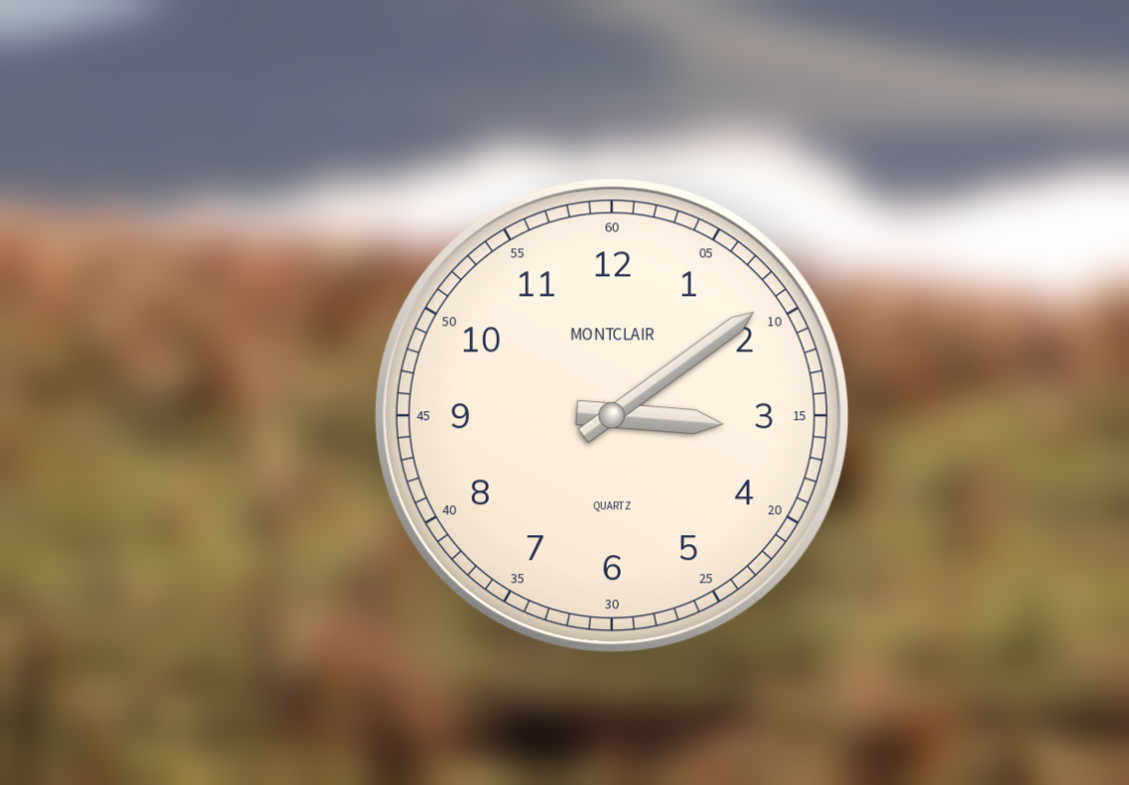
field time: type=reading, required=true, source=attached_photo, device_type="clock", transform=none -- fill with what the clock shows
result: 3:09
